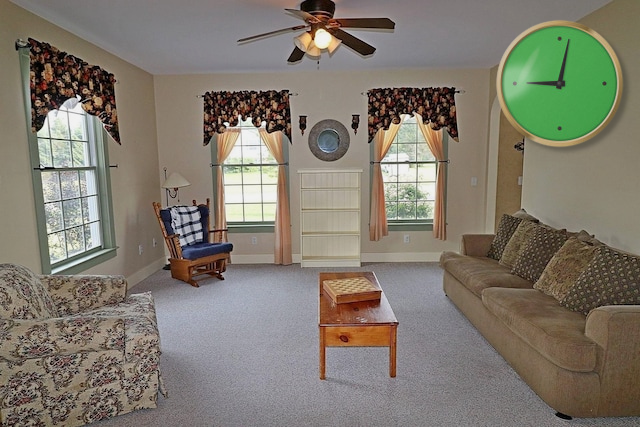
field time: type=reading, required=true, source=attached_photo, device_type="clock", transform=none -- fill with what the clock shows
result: 9:02
